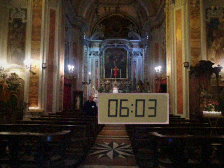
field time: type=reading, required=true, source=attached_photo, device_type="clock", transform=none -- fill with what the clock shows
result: 6:03
